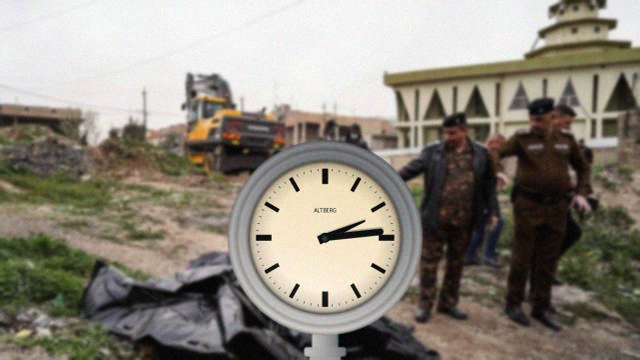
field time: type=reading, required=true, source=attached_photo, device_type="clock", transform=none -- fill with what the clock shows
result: 2:14
